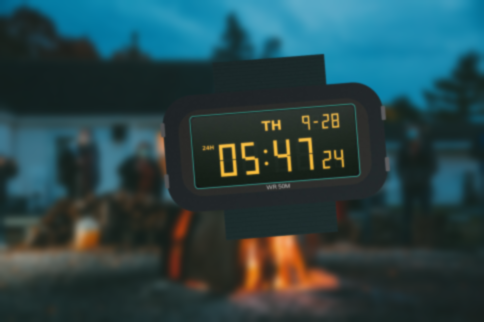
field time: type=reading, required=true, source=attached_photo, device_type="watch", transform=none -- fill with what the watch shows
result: 5:47:24
